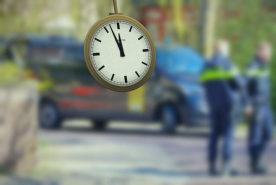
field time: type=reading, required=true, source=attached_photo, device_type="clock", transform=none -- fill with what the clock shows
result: 11:57
